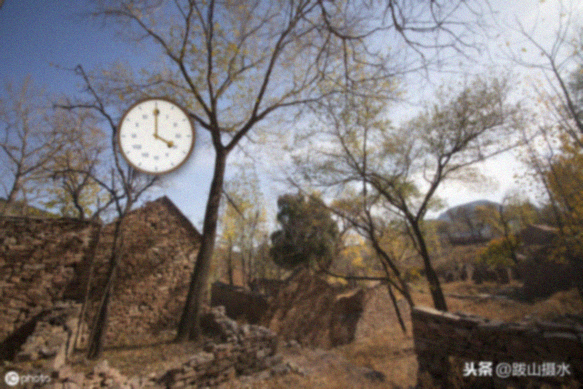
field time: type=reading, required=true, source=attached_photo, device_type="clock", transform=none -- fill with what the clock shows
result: 4:00
